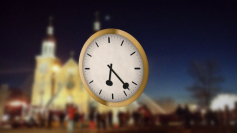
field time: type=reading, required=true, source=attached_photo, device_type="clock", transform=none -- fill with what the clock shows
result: 6:23
